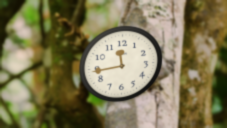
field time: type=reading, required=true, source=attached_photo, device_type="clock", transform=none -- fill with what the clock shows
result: 11:44
